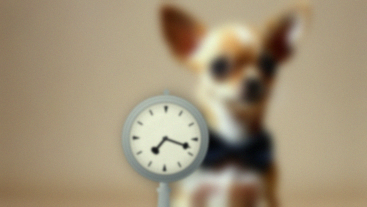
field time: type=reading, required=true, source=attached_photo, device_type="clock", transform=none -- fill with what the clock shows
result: 7:18
